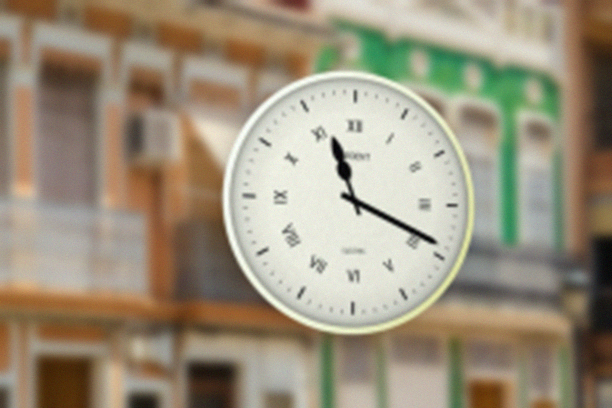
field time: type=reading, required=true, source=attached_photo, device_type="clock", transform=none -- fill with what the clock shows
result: 11:19
